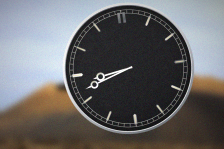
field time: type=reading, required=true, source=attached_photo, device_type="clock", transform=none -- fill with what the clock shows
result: 8:42
